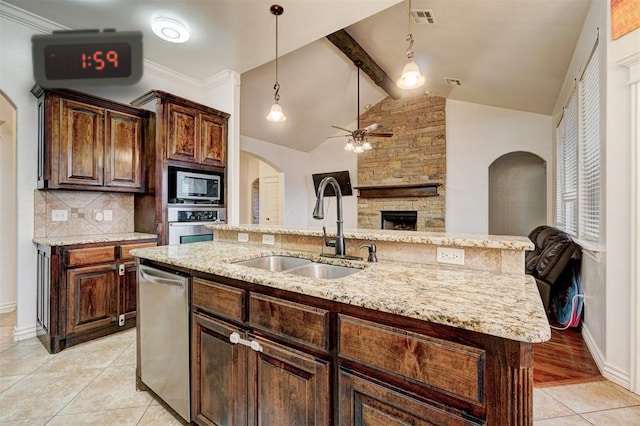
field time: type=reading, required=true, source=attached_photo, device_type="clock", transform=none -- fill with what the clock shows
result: 1:59
